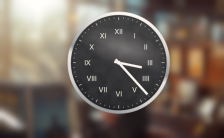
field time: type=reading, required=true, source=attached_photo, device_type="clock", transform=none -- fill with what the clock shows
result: 3:23
